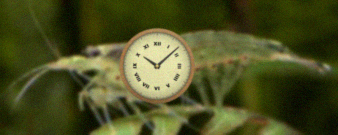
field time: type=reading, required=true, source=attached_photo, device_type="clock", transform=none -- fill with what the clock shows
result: 10:08
